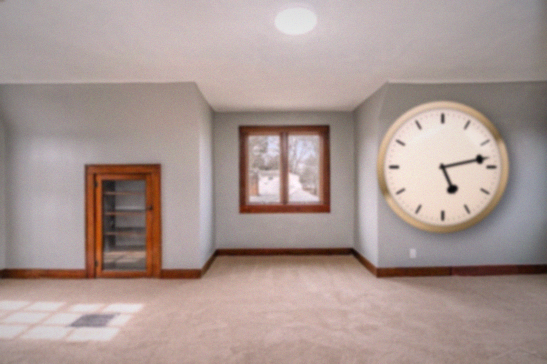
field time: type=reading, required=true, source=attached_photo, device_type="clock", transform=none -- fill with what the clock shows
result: 5:13
